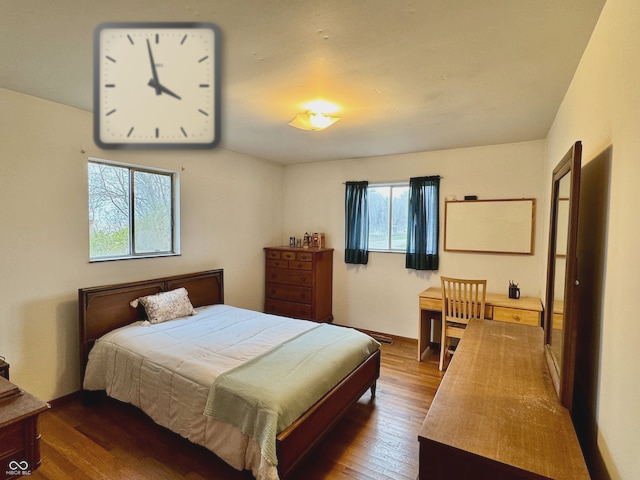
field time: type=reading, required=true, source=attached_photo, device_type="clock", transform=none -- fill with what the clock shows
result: 3:58
